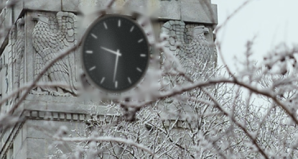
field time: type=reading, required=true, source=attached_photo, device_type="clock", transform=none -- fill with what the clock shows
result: 9:31
